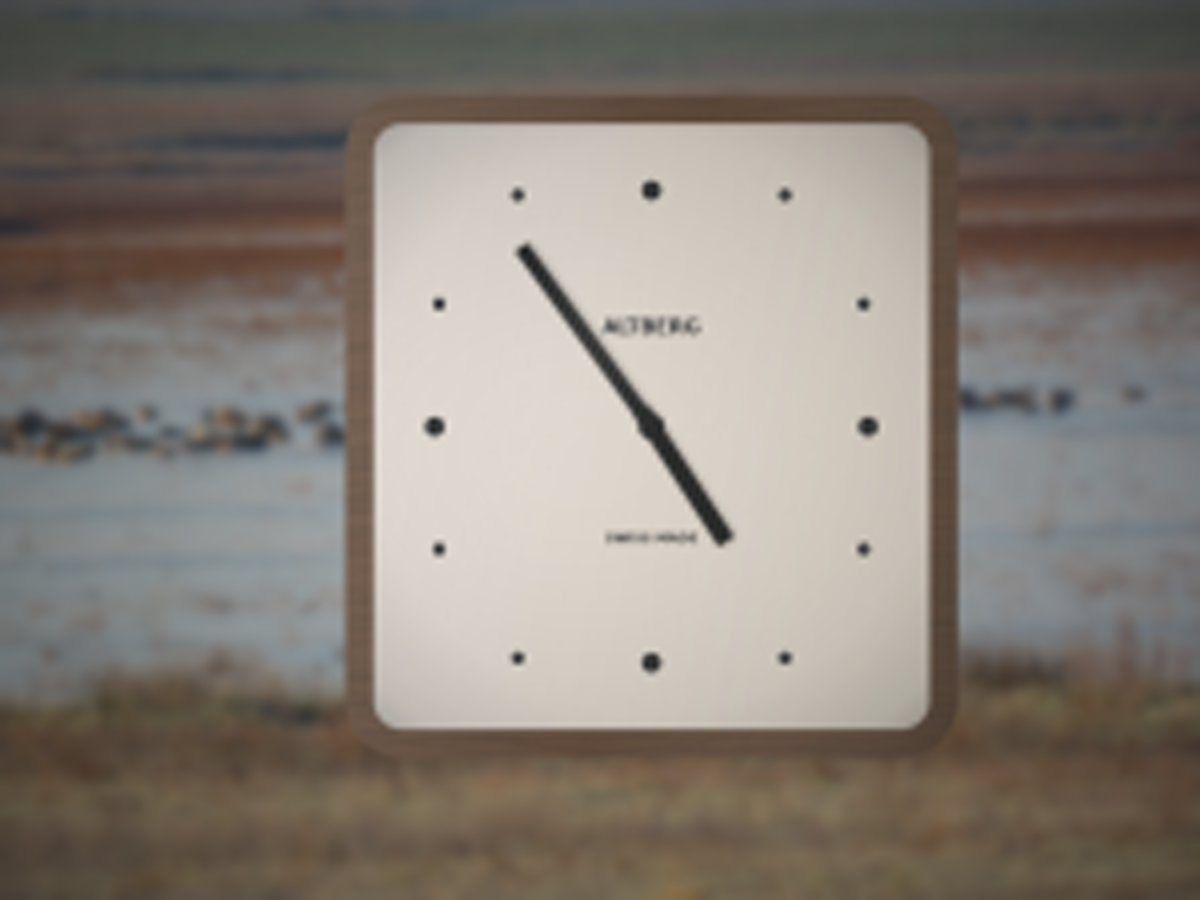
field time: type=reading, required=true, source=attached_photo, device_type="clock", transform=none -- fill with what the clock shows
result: 4:54
